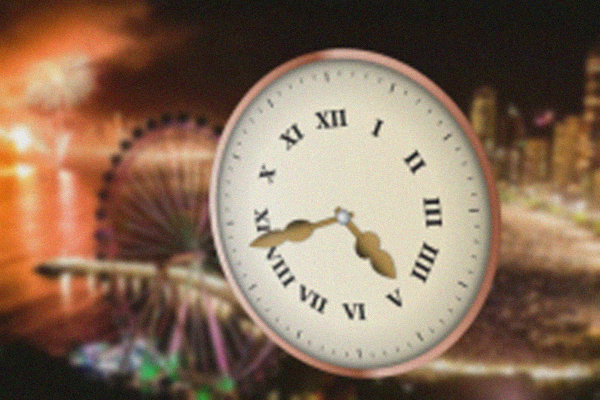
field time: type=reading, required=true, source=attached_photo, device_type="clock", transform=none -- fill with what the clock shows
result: 4:43
